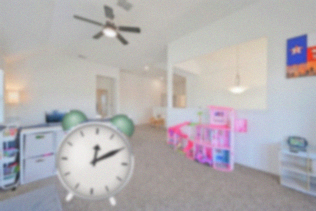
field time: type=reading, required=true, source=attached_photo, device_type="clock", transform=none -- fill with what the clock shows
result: 12:10
